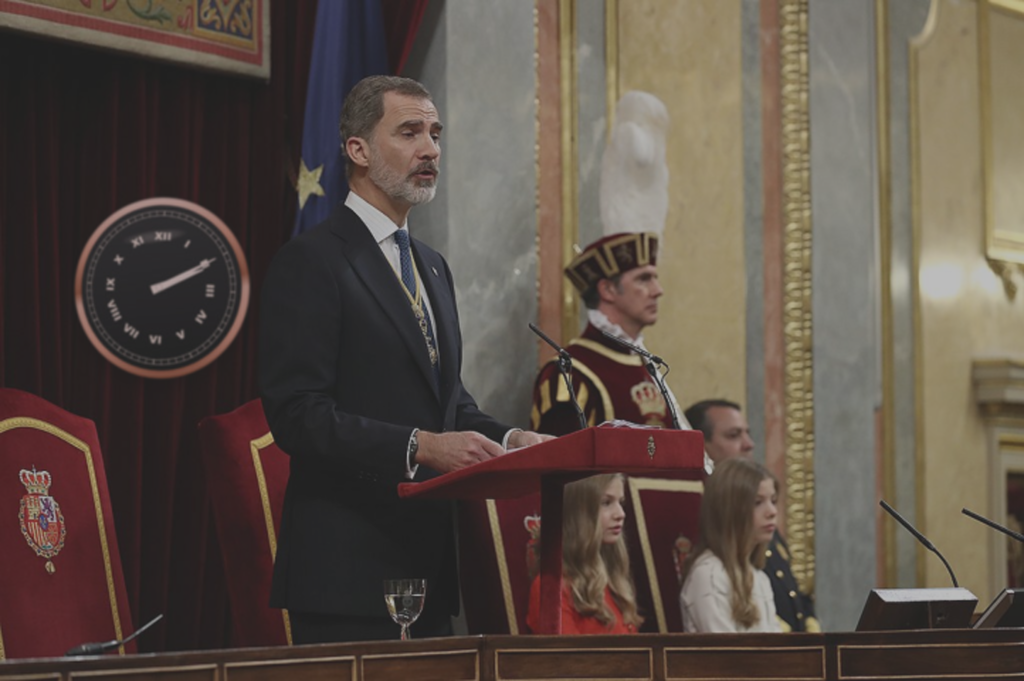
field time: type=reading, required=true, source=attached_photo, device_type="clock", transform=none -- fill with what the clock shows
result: 2:10
